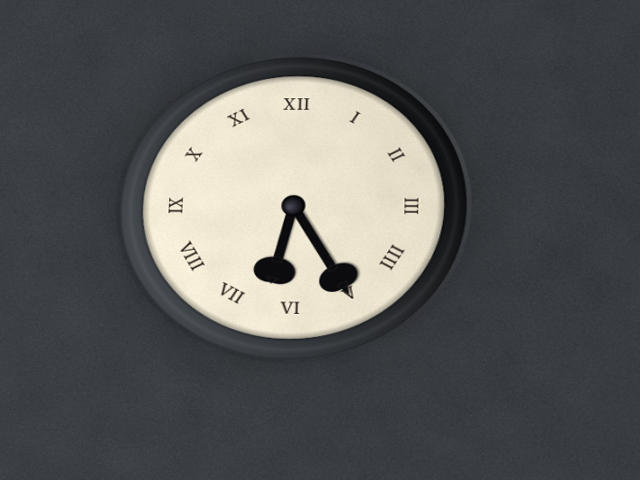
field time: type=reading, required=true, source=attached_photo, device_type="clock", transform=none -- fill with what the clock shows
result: 6:25
